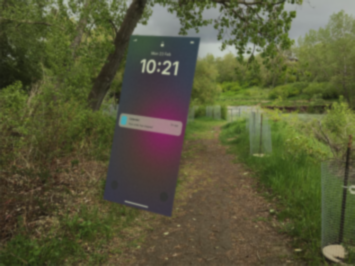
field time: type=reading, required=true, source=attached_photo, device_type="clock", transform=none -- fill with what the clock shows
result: 10:21
